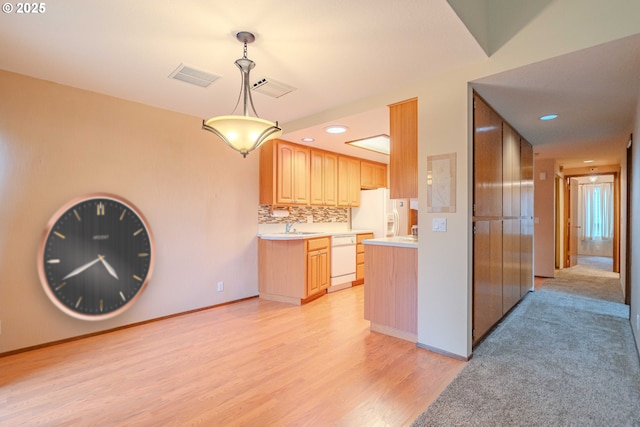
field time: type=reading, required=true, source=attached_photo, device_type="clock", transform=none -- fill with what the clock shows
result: 4:41
